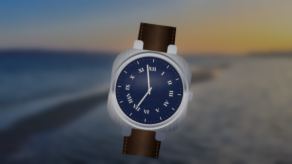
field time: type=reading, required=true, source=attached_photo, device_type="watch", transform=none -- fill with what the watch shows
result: 6:58
